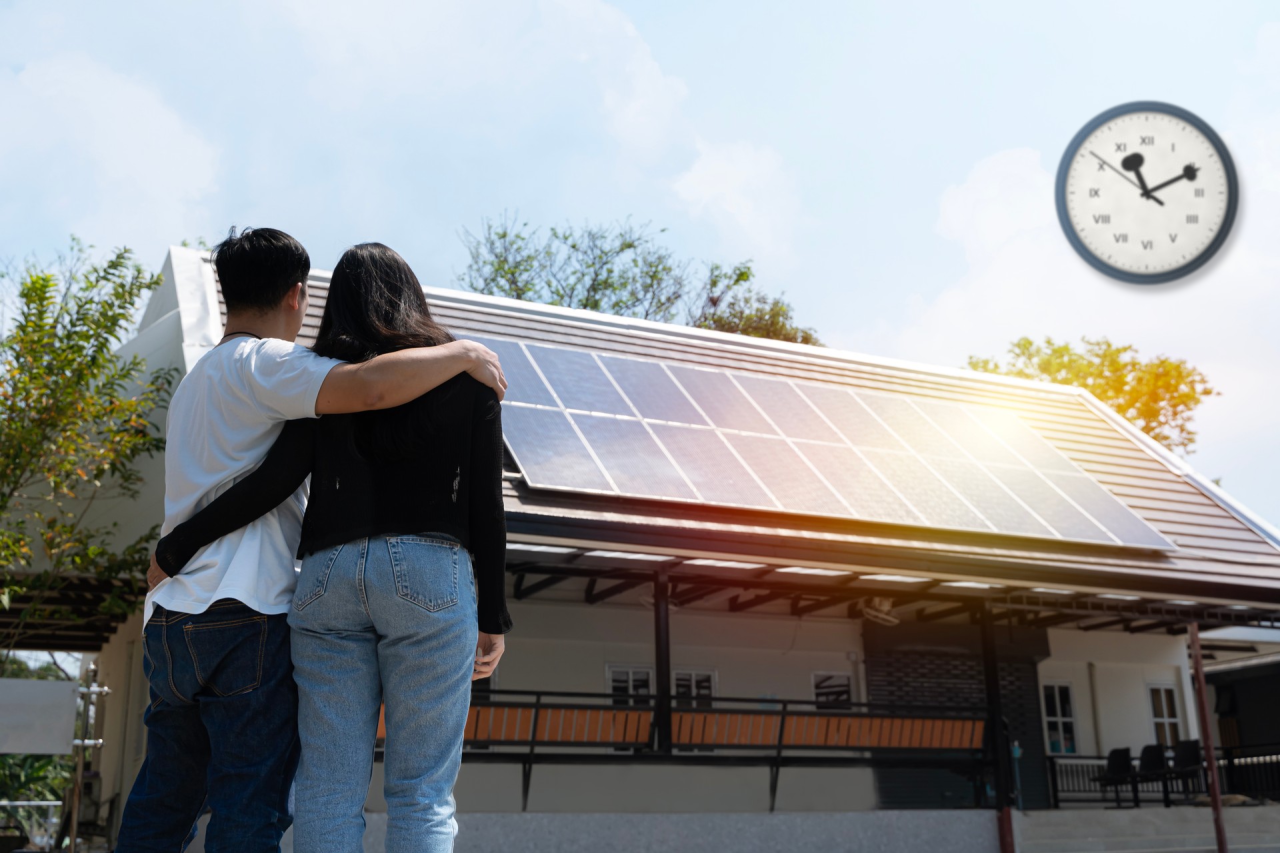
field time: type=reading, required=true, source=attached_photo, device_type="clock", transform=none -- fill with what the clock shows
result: 11:10:51
